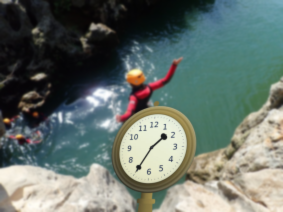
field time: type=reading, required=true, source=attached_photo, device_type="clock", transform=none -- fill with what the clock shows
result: 1:35
